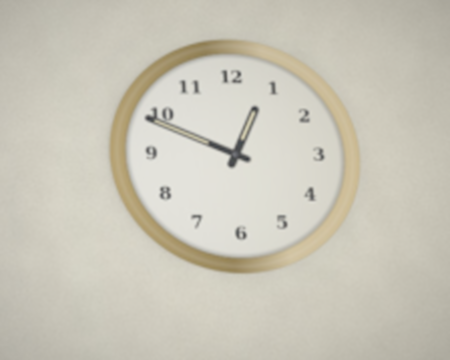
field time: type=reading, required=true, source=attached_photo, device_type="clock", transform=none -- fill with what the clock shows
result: 12:49
